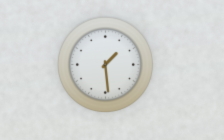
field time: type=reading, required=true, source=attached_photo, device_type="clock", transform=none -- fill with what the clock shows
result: 1:29
